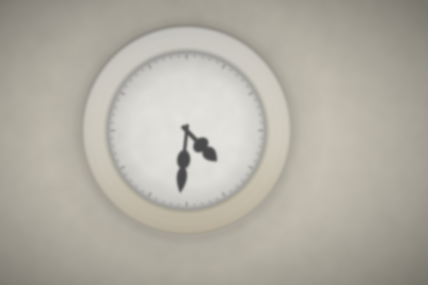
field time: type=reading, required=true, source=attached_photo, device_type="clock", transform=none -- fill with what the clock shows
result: 4:31
